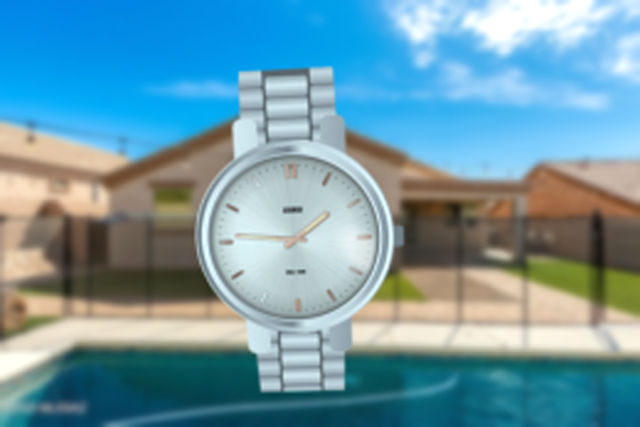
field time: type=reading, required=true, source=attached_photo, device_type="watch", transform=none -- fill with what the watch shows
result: 1:46
